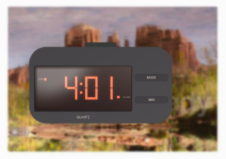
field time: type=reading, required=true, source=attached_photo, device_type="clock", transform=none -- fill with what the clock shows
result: 4:01
